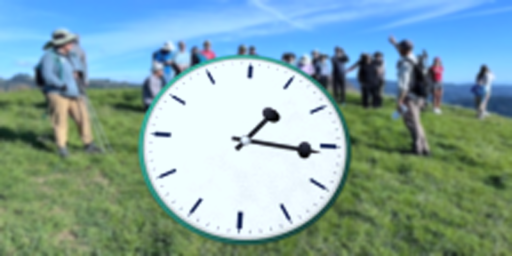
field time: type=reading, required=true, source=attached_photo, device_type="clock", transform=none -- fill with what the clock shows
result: 1:16
